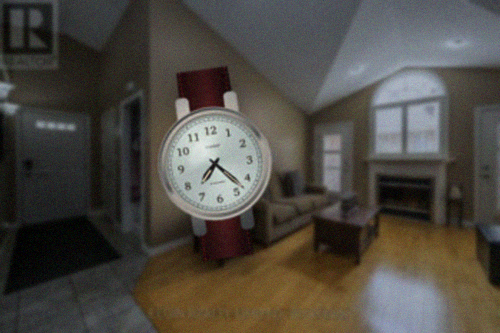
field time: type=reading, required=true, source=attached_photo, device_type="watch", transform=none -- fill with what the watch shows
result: 7:23
